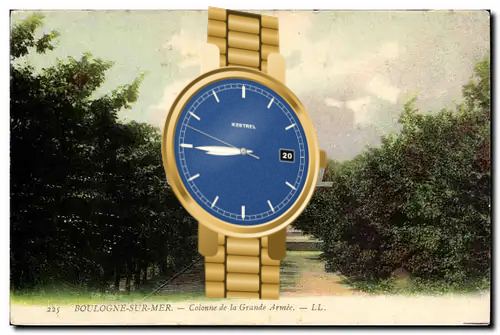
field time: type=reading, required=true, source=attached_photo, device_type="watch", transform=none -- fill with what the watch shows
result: 8:44:48
